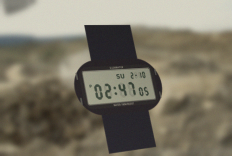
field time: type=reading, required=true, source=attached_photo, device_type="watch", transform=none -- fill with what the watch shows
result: 2:47:05
